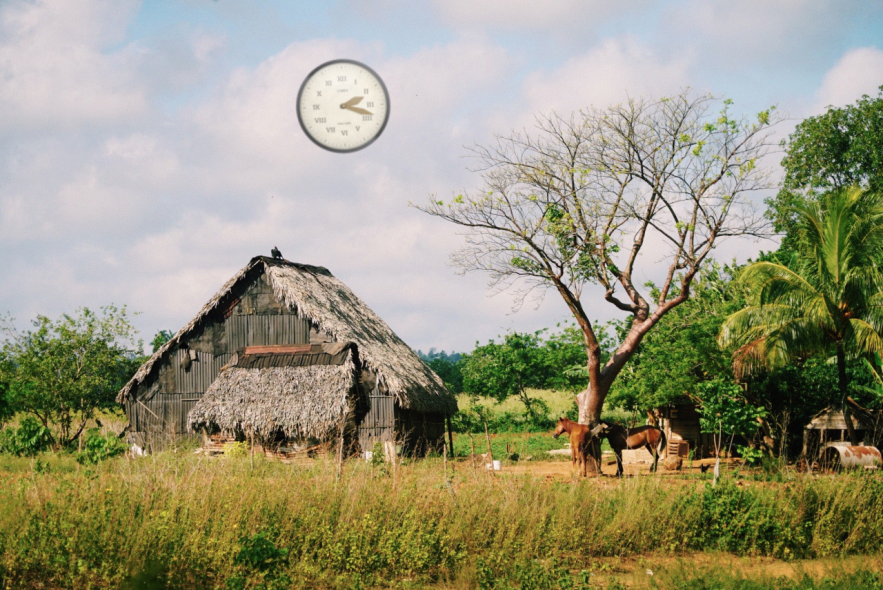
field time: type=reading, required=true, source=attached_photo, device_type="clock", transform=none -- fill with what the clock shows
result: 2:18
